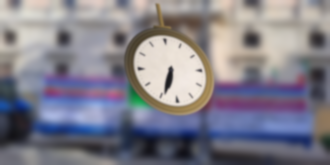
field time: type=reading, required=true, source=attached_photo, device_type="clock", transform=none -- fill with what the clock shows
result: 6:34
